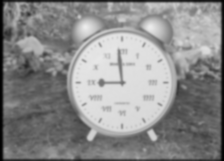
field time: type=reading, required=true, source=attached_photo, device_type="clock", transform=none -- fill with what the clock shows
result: 8:59
